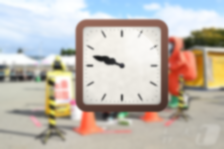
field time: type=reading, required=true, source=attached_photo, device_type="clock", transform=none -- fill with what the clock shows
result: 9:48
